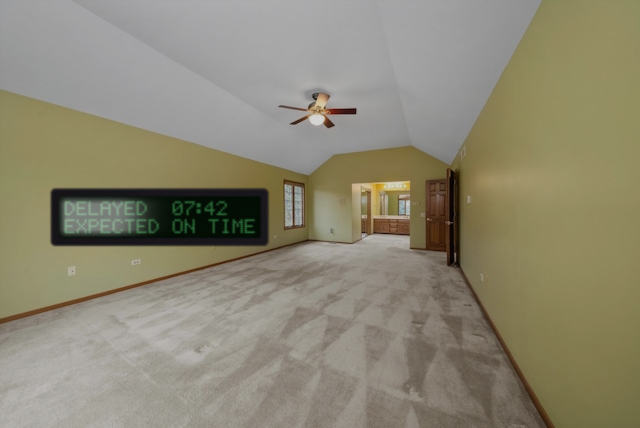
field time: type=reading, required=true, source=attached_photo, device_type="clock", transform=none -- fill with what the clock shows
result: 7:42
